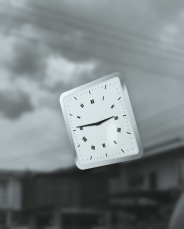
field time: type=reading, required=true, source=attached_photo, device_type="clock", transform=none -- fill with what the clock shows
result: 2:46
